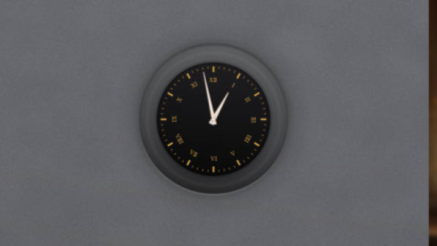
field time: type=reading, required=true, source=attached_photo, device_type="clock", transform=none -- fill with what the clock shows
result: 12:58
